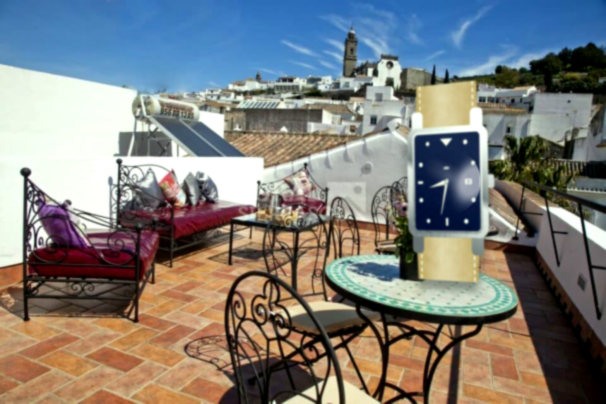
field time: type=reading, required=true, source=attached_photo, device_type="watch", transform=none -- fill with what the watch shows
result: 8:32
